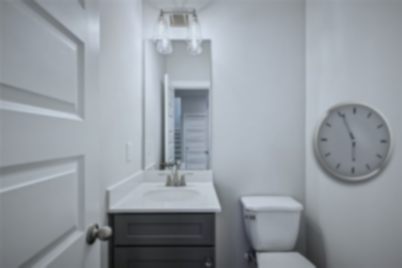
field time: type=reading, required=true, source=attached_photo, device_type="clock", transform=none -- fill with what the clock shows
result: 5:56
